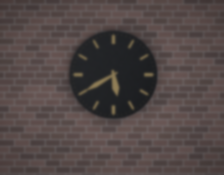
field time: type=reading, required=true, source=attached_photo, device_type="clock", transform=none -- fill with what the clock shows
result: 5:40
